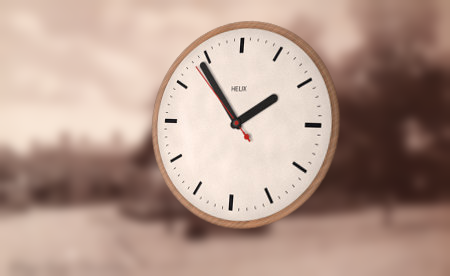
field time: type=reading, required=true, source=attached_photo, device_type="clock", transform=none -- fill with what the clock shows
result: 1:53:53
